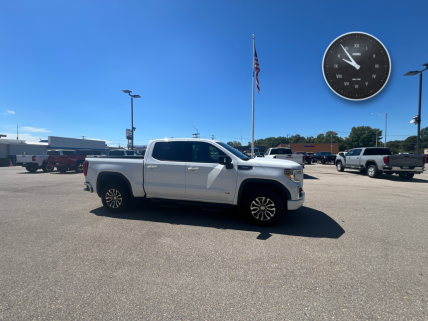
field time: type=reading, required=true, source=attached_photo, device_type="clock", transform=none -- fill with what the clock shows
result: 9:54
